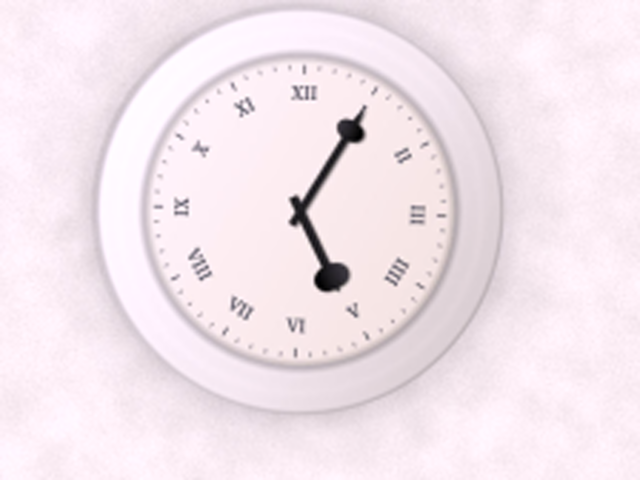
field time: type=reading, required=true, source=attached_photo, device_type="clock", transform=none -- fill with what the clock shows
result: 5:05
